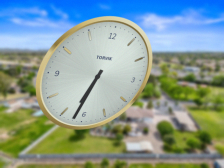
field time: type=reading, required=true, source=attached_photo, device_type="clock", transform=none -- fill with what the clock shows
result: 6:32
